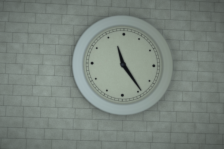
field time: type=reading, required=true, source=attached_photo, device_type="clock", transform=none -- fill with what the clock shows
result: 11:24
